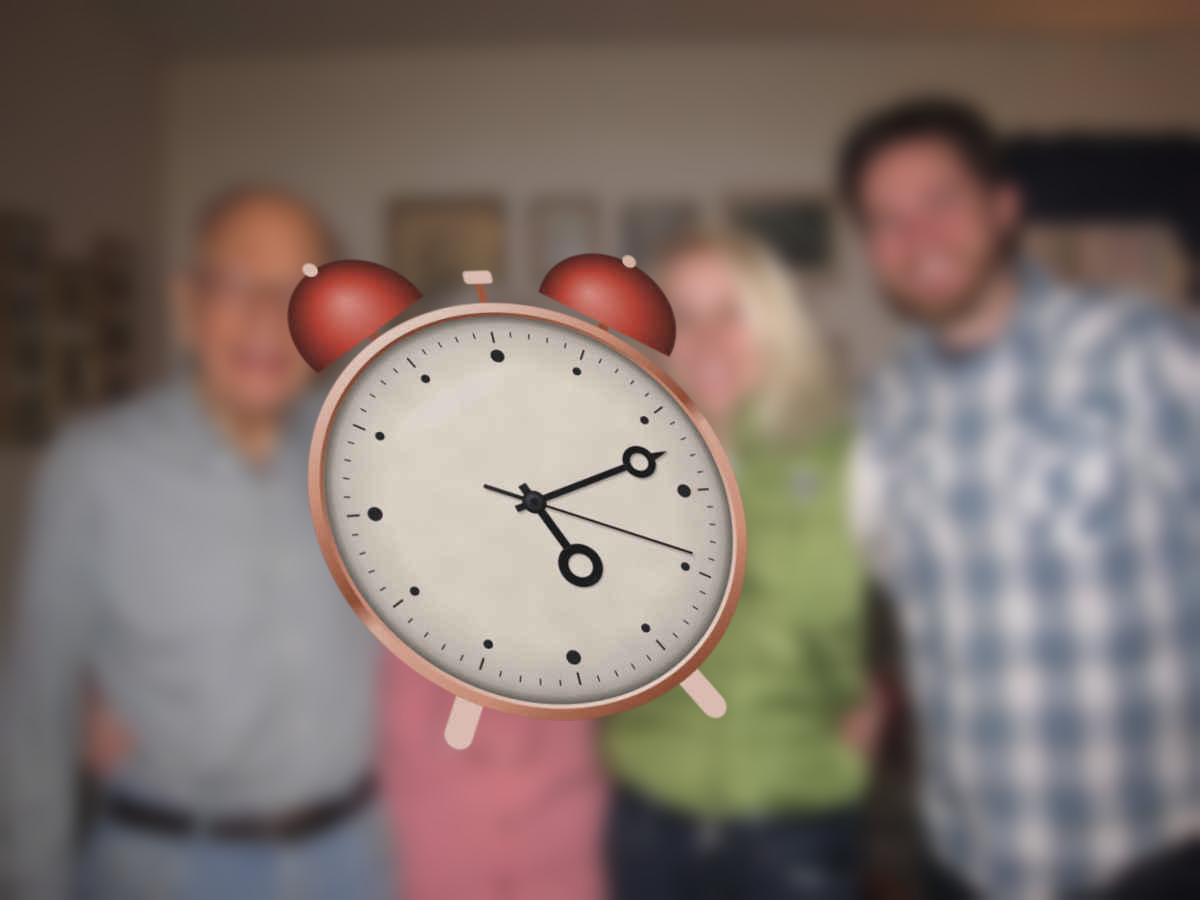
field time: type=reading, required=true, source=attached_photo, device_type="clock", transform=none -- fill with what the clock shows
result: 5:12:19
